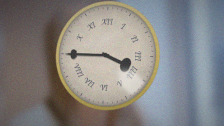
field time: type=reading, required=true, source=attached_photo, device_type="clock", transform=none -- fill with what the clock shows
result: 3:45
